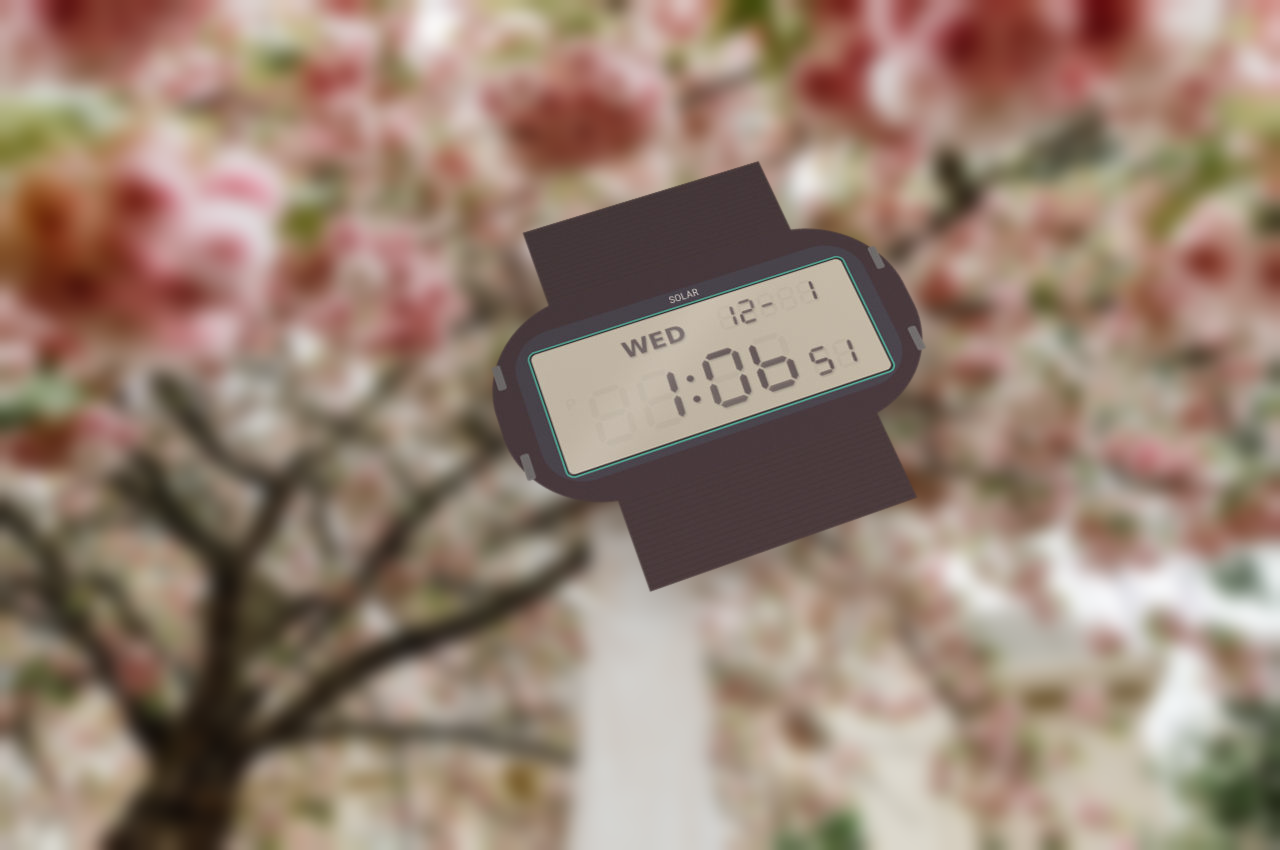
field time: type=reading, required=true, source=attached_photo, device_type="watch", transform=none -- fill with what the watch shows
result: 1:06:51
